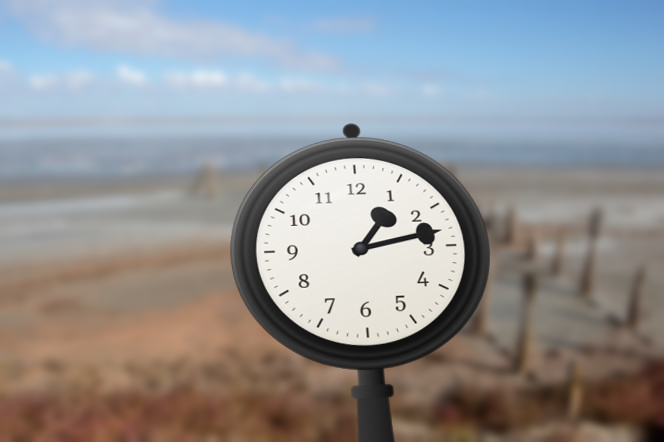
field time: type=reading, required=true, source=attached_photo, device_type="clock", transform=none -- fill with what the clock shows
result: 1:13
